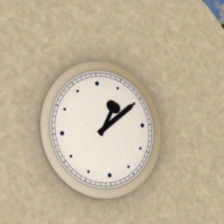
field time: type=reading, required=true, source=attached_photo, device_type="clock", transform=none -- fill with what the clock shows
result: 1:10
